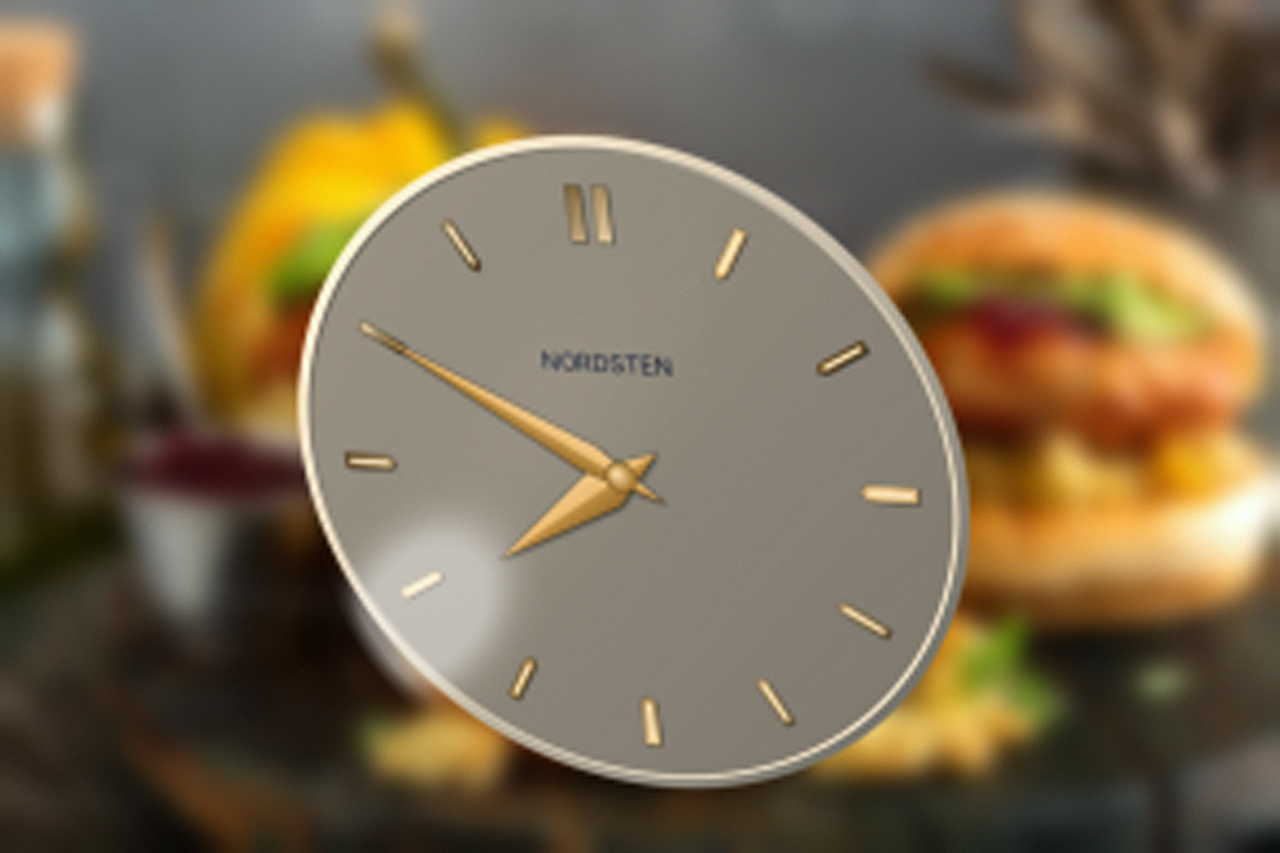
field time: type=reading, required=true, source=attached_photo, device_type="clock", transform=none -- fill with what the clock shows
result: 7:50
